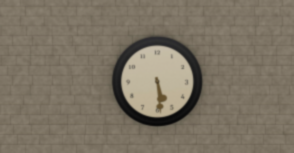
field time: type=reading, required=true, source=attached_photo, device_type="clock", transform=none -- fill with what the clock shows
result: 5:29
